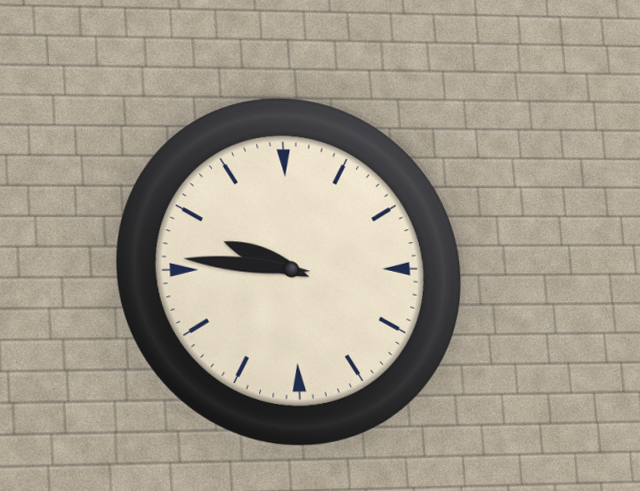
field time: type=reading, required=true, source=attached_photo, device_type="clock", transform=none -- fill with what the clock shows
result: 9:46
